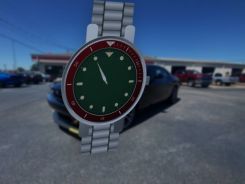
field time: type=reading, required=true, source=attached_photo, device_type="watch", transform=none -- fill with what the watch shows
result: 10:55
